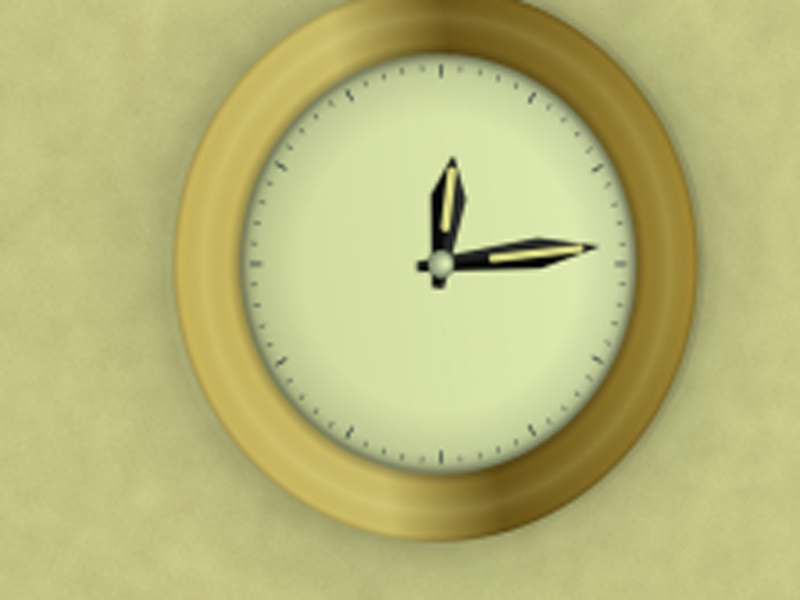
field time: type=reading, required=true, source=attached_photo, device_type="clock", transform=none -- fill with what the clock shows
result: 12:14
